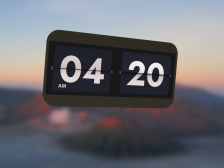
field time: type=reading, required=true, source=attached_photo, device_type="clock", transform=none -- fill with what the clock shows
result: 4:20
